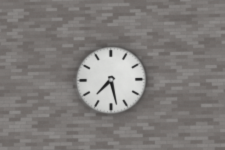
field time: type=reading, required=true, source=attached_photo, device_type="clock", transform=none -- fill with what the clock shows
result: 7:28
